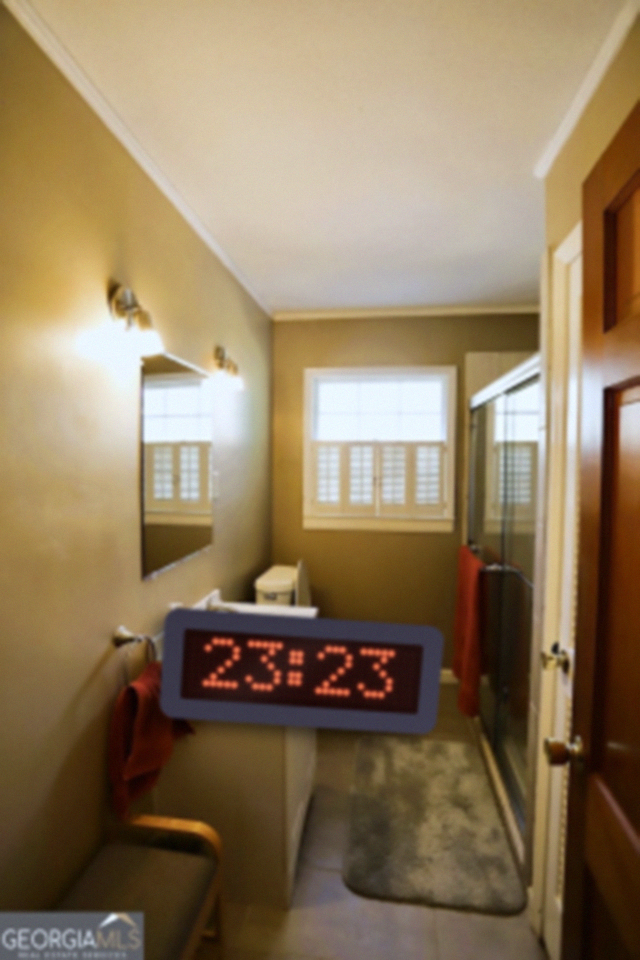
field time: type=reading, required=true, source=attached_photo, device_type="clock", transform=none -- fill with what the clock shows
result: 23:23
